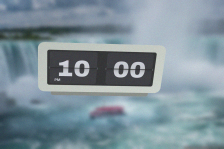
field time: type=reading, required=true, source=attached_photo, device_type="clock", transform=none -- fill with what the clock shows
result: 10:00
